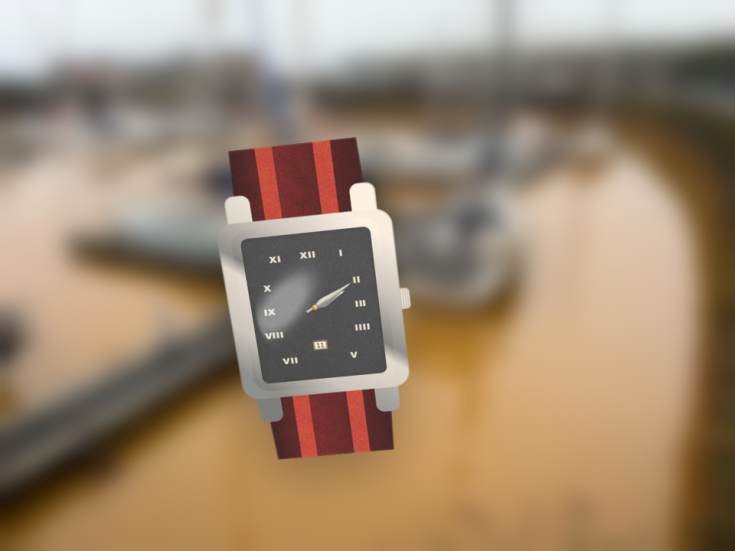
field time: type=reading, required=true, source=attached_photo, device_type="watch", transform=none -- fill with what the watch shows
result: 2:10
